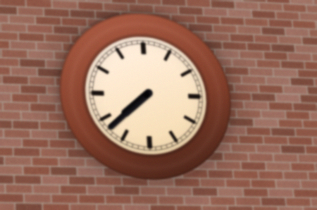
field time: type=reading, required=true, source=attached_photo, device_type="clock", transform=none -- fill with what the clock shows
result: 7:38
